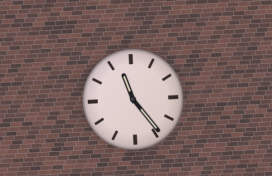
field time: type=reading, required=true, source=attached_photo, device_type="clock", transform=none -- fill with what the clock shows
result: 11:24
